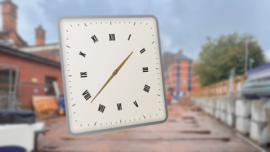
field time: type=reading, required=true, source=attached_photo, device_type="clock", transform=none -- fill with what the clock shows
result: 1:38
